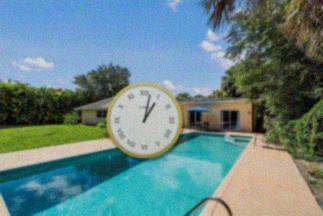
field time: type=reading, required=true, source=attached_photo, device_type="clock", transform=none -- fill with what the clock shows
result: 1:02
